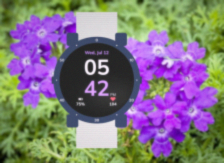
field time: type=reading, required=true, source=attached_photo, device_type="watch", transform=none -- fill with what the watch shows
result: 5:42
